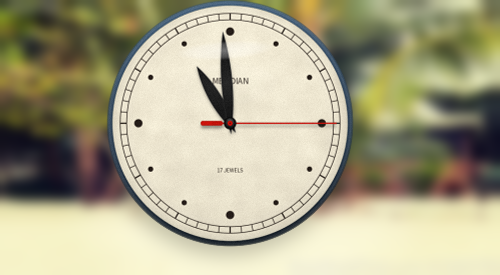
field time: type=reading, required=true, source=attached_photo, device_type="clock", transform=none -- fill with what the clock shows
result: 10:59:15
